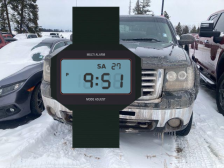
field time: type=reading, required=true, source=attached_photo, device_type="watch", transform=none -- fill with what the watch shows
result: 9:51
